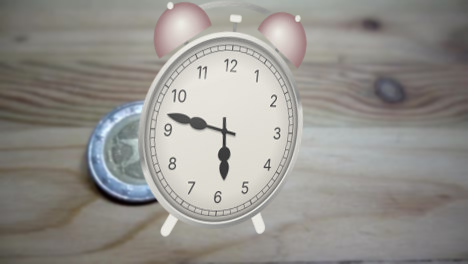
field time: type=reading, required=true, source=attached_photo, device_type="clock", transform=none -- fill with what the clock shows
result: 5:47
